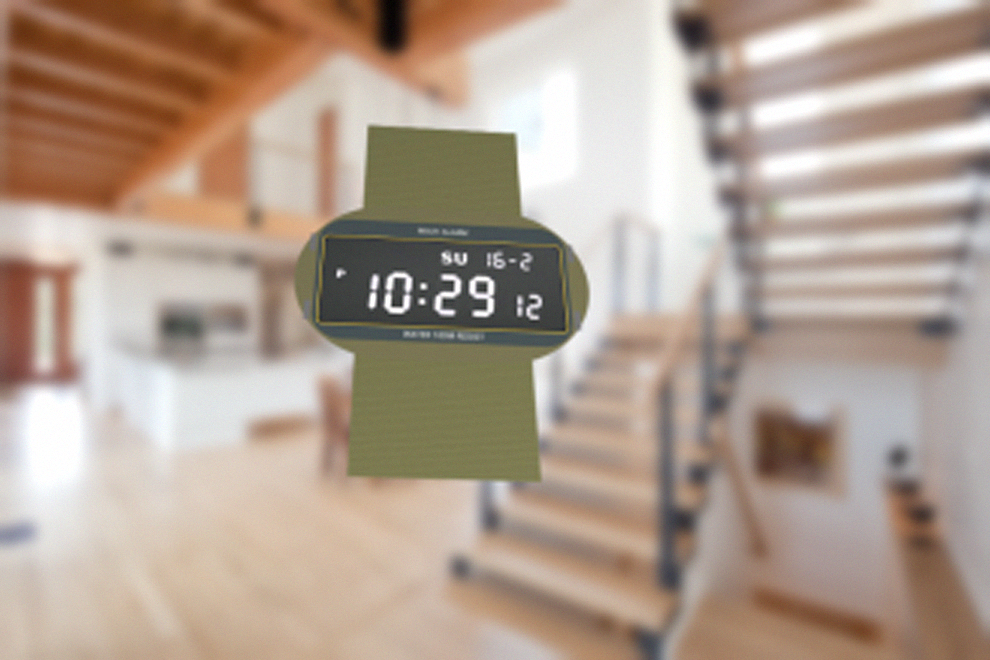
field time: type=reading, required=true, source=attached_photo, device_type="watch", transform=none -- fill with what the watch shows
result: 10:29:12
